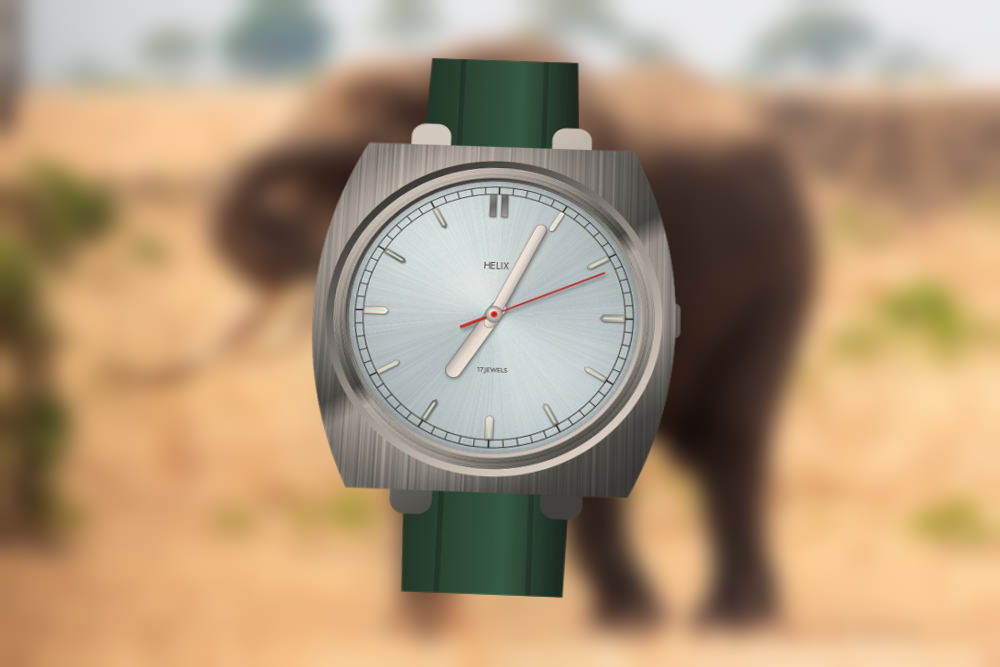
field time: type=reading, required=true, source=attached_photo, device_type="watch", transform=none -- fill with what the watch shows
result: 7:04:11
